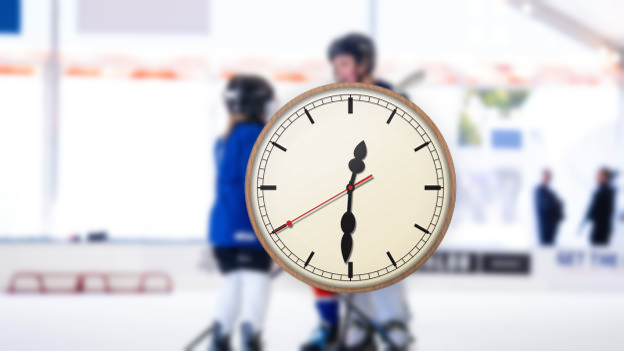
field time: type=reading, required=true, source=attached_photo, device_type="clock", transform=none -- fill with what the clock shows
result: 12:30:40
